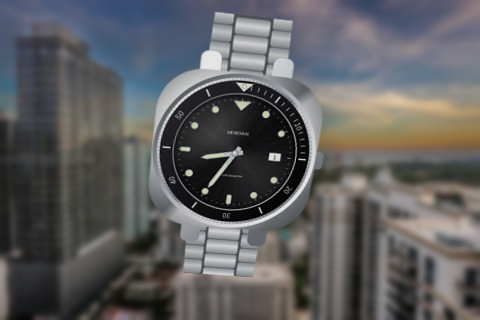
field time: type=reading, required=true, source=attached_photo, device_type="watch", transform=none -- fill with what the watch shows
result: 8:35
